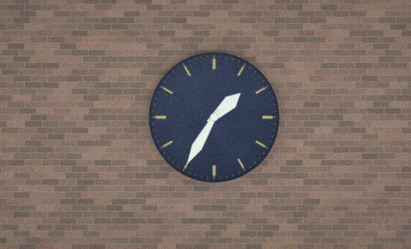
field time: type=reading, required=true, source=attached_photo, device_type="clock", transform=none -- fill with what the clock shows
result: 1:35
